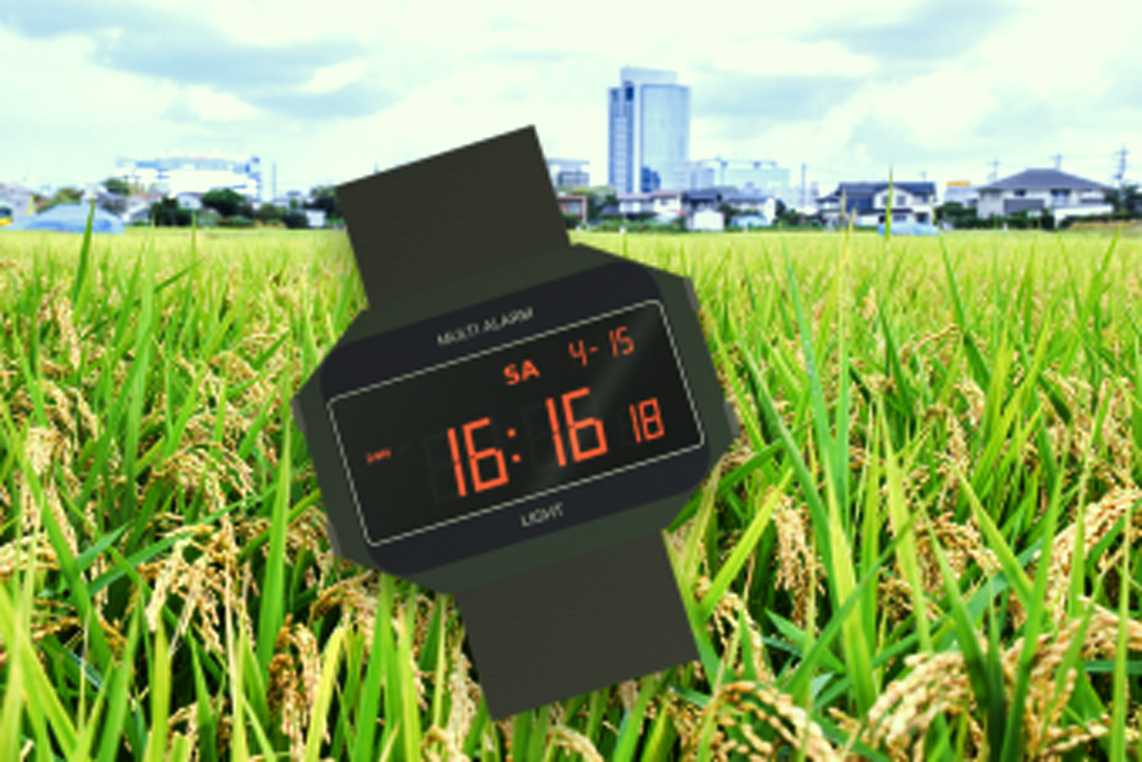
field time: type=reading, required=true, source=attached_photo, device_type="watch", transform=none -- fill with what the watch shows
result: 16:16:18
